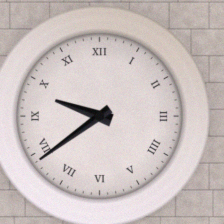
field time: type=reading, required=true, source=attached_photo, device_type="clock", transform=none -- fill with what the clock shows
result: 9:39
